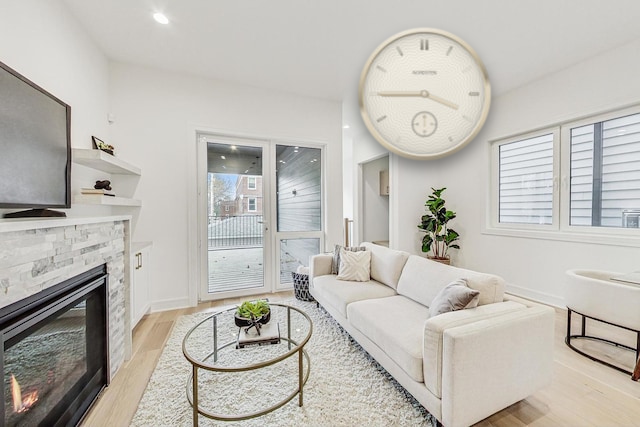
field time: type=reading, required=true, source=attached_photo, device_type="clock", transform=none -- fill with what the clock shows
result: 3:45
